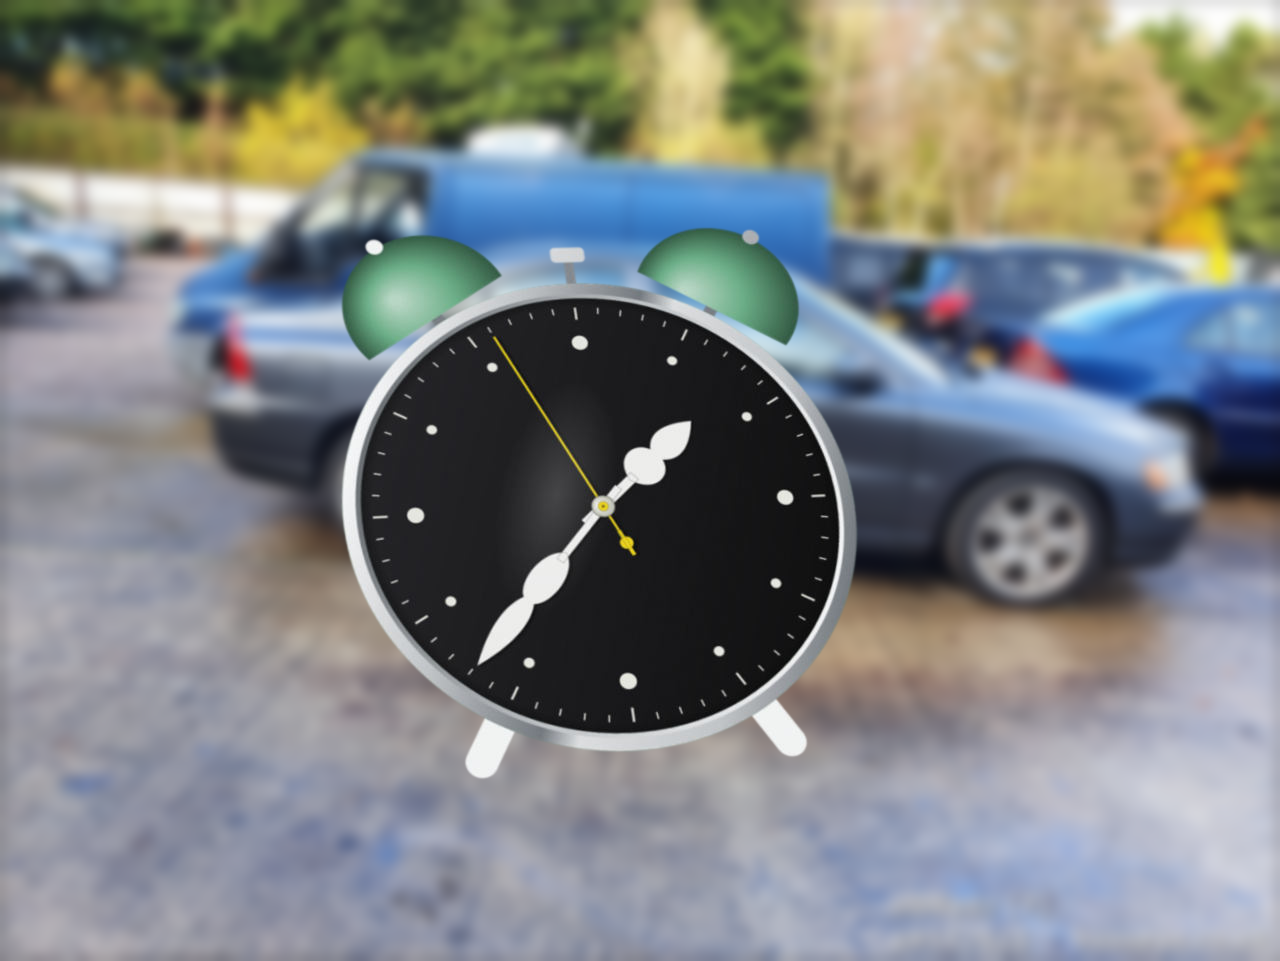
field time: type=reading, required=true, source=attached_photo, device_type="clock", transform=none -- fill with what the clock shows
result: 1:36:56
